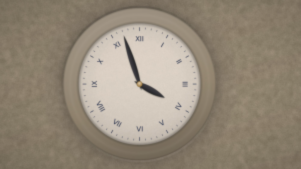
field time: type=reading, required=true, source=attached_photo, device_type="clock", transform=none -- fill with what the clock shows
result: 3:57
